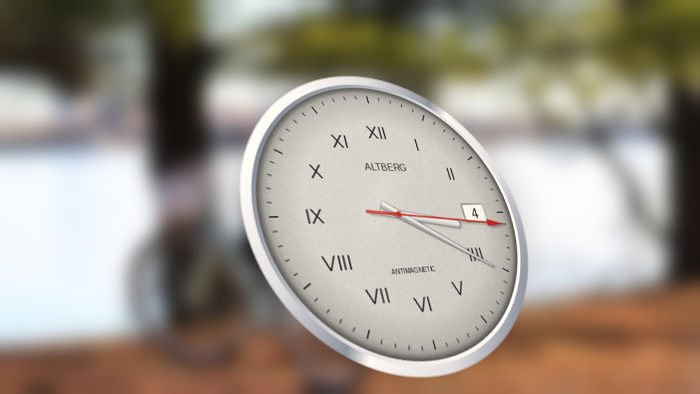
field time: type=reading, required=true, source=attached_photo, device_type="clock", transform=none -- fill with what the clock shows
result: 3:20:16
